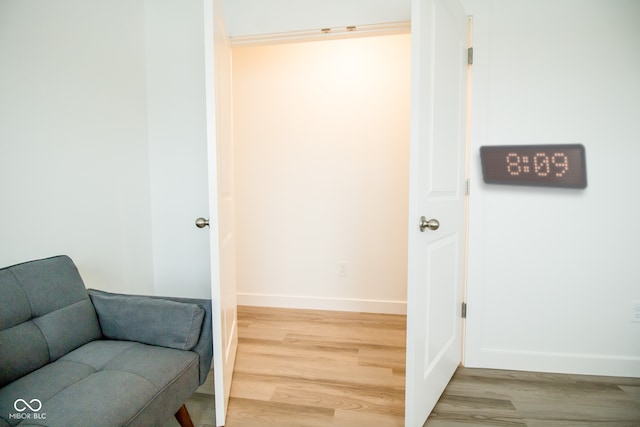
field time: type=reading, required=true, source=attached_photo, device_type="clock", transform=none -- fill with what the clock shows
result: 8:09
